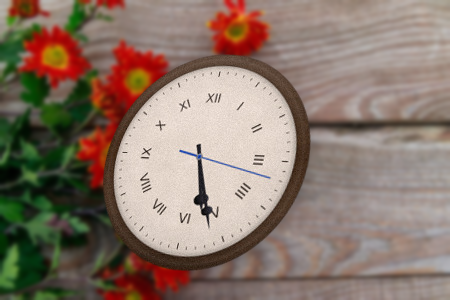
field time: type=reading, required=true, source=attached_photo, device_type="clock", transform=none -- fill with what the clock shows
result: 5:26:17
